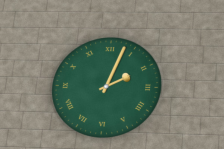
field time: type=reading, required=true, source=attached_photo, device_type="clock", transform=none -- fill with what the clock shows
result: 2:03
